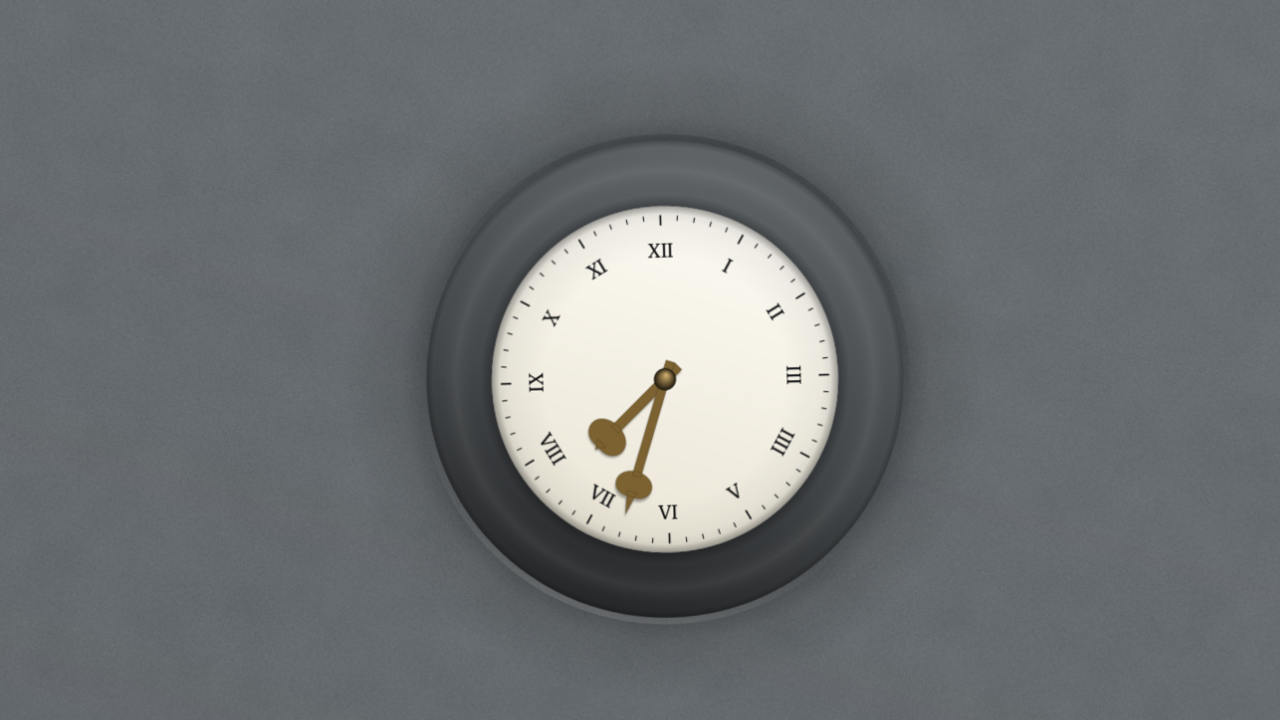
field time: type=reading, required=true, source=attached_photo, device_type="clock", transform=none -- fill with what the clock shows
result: 7:33
